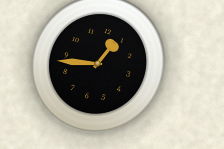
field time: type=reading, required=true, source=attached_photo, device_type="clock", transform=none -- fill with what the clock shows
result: 12:43
